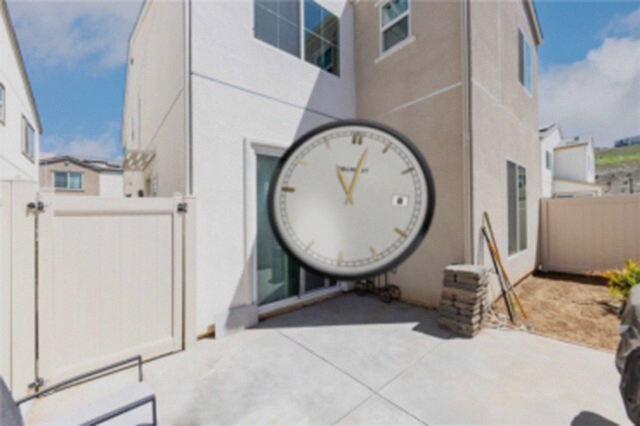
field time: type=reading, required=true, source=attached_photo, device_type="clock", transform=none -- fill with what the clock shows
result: 11:02
